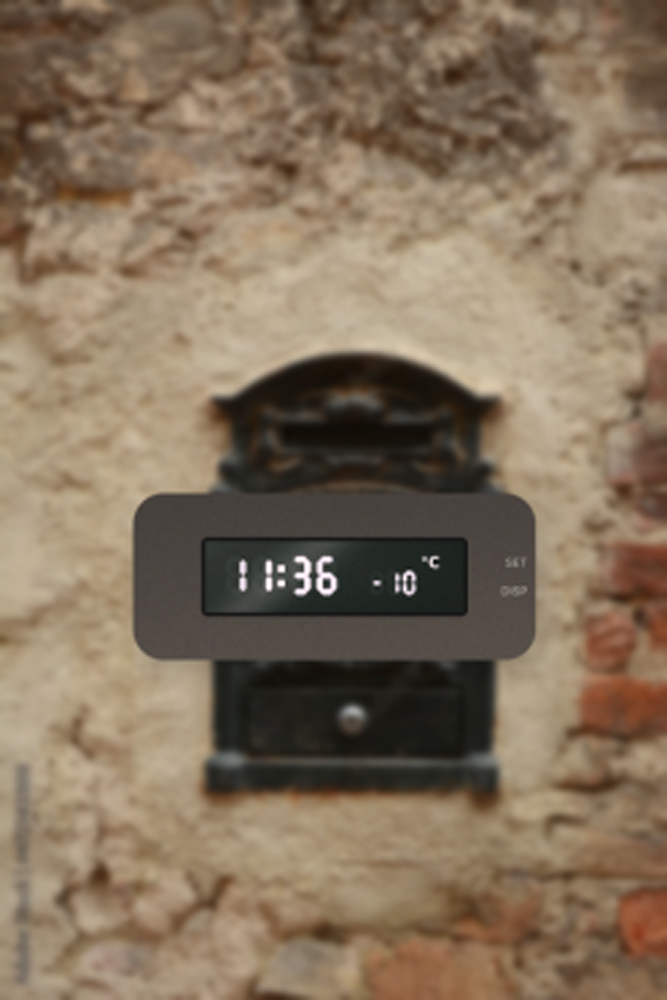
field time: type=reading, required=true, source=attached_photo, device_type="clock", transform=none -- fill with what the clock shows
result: 11:36
